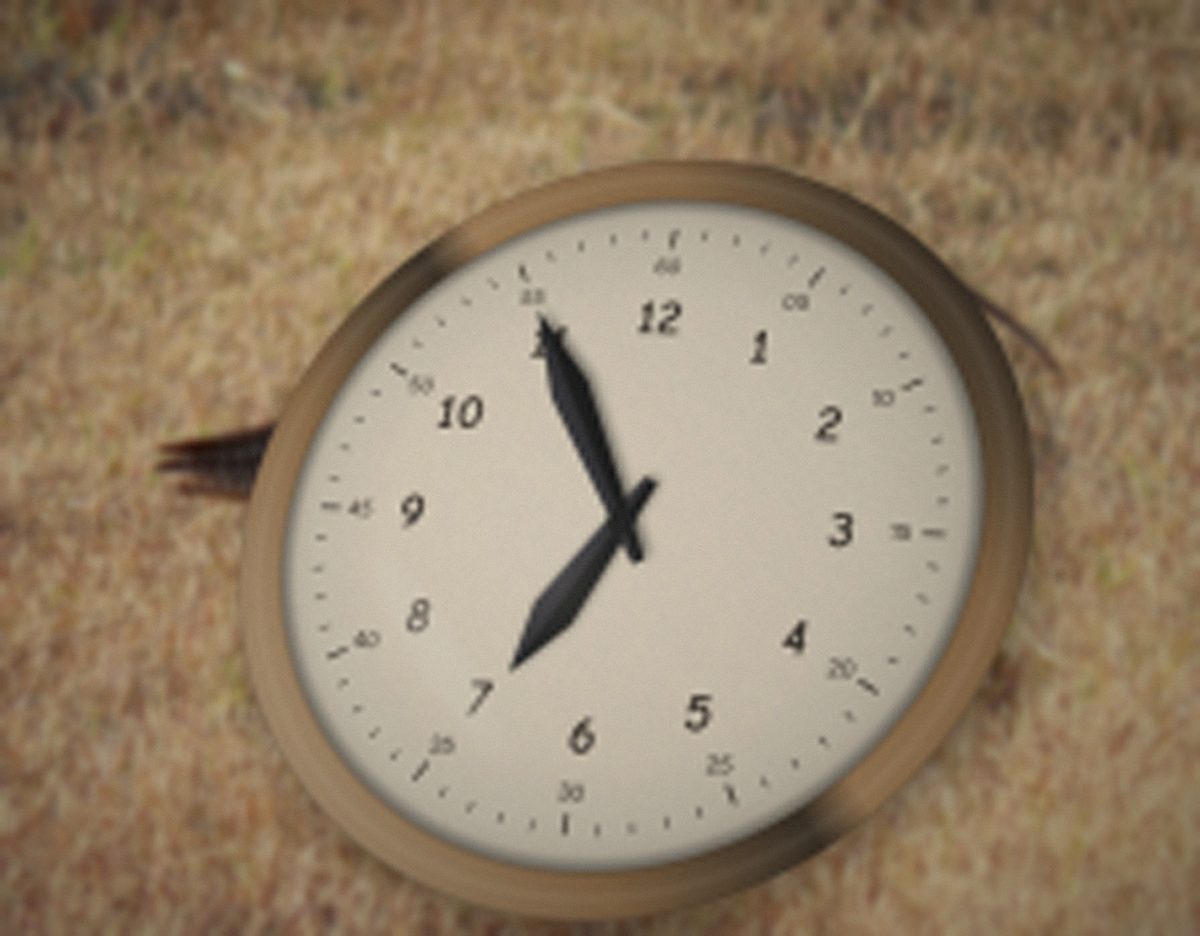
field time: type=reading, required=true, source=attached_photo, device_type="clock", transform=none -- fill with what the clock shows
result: 6:55
